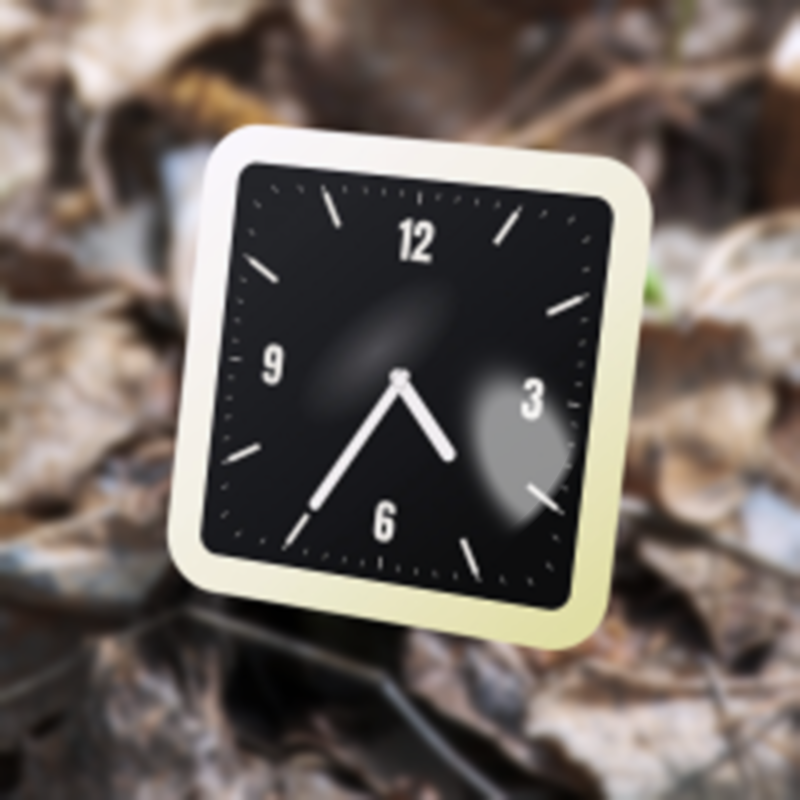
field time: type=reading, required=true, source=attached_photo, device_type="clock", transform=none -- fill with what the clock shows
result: 4:35
